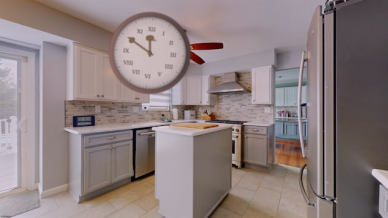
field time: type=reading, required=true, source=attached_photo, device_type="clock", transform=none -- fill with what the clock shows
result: 11:50
